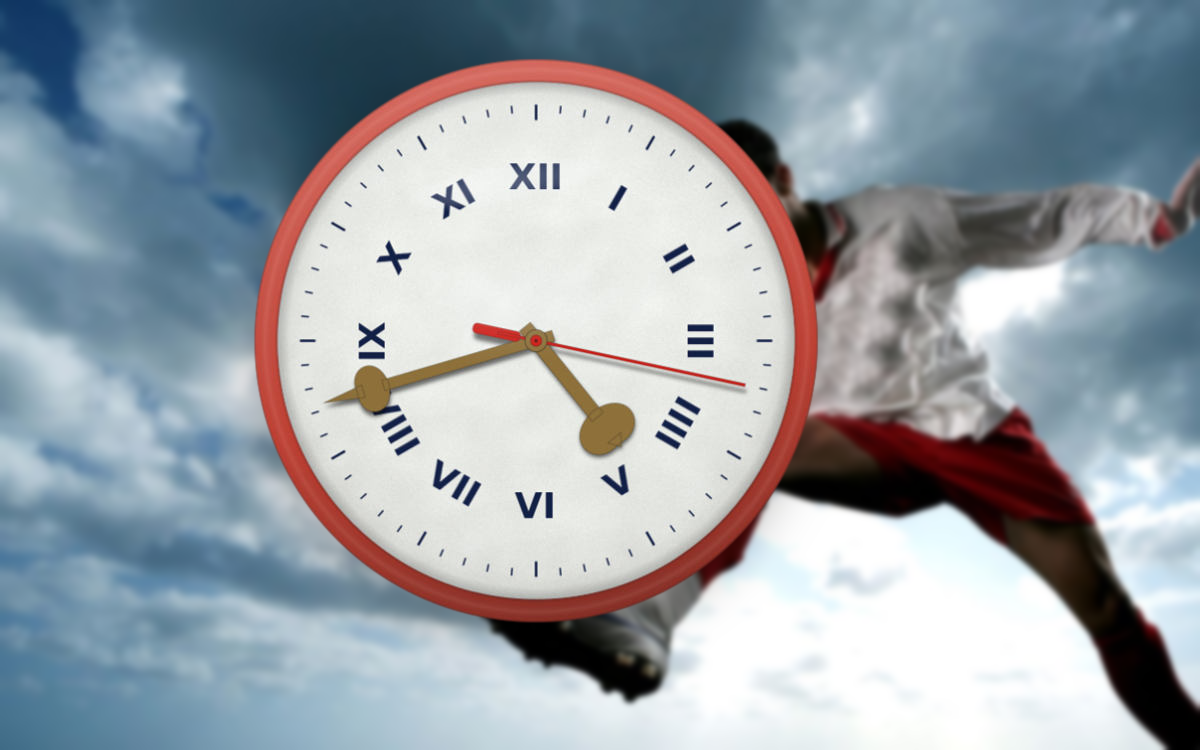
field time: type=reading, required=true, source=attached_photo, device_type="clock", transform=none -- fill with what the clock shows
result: 4:42:17
